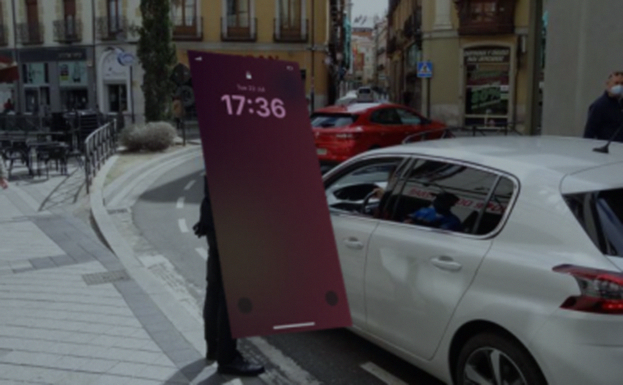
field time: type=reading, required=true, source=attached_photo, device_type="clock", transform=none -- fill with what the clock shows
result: 17:36
